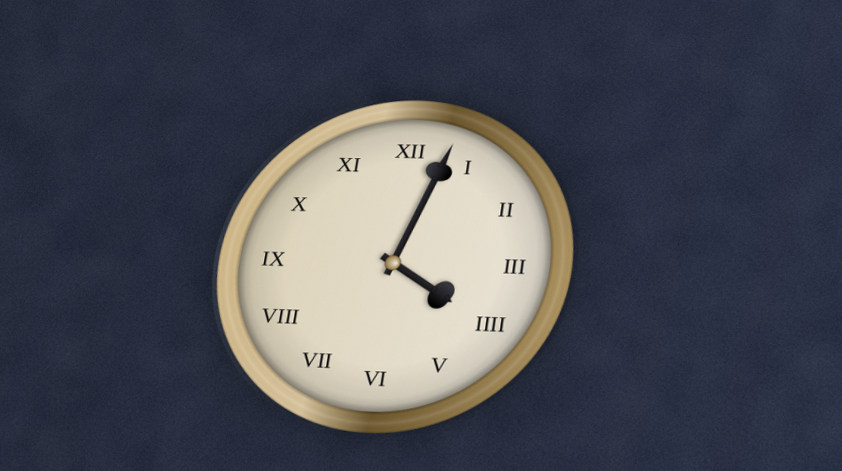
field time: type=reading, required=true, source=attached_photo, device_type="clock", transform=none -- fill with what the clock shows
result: 4:03
